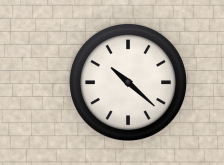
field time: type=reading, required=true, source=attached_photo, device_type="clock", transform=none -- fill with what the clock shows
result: 10:22
